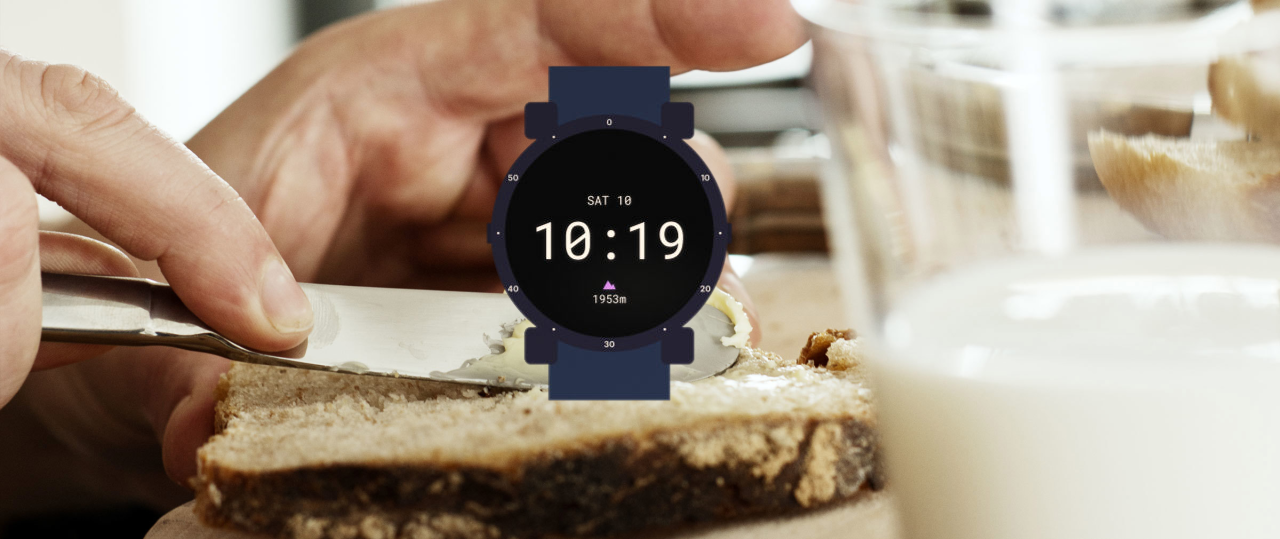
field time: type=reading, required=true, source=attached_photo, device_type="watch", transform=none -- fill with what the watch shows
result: 10:19
